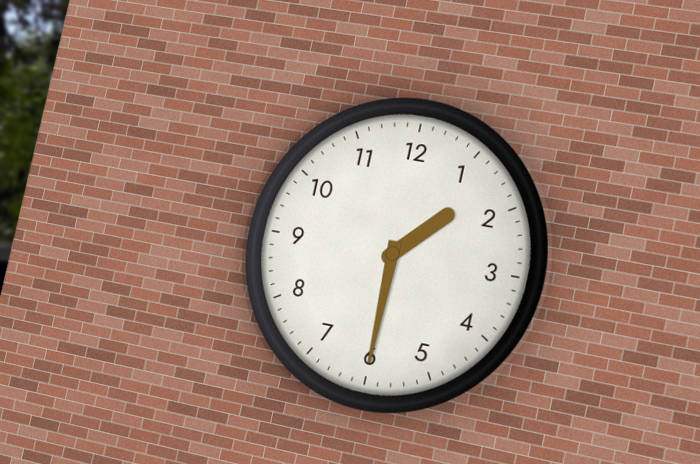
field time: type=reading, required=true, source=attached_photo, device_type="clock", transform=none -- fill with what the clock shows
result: 1:30
